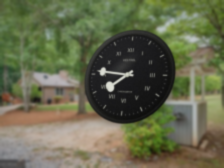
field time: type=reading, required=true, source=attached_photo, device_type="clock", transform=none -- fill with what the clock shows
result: 7:46
